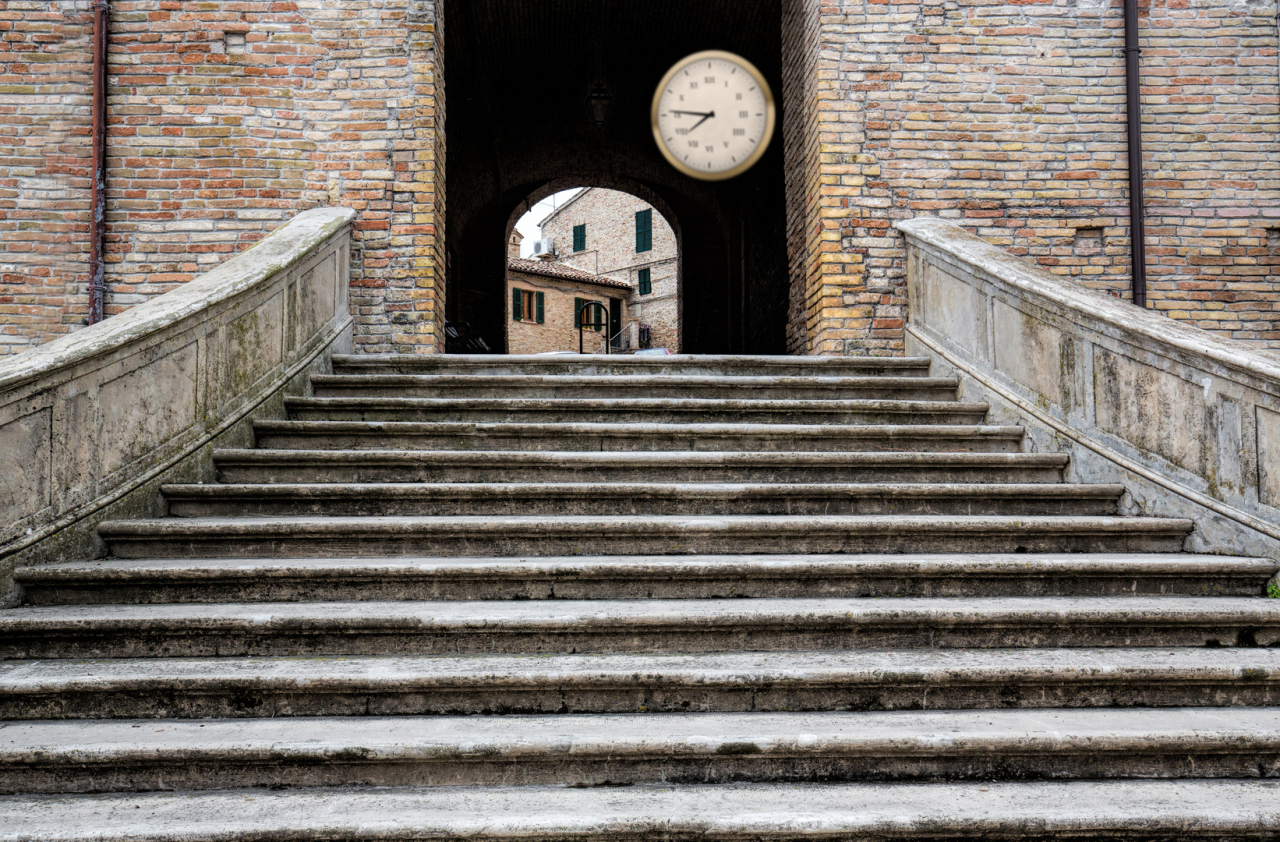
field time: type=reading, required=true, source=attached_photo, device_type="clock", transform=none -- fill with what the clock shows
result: 7:46
